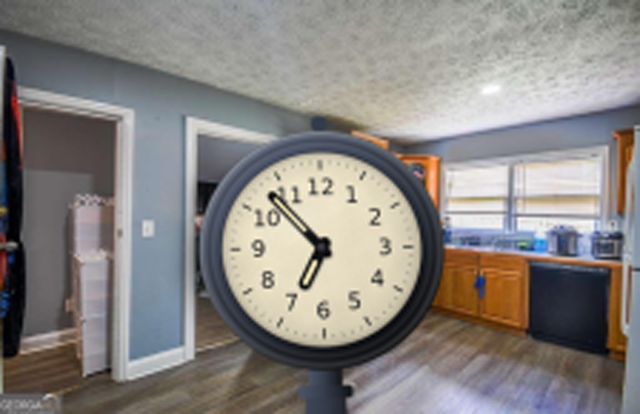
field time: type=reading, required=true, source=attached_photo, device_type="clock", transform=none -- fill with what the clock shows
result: 6:53
